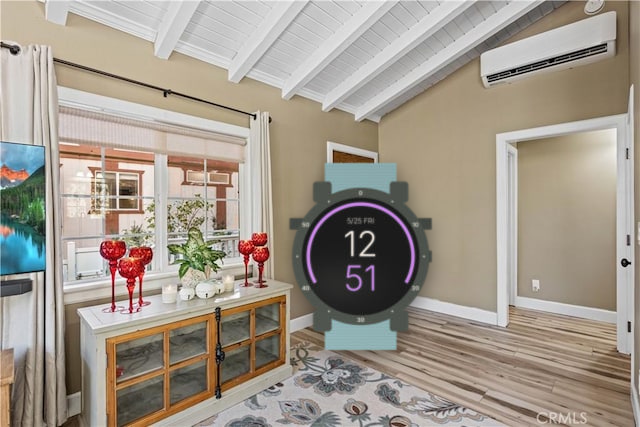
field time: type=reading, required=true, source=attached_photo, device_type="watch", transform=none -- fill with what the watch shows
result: 12:51
